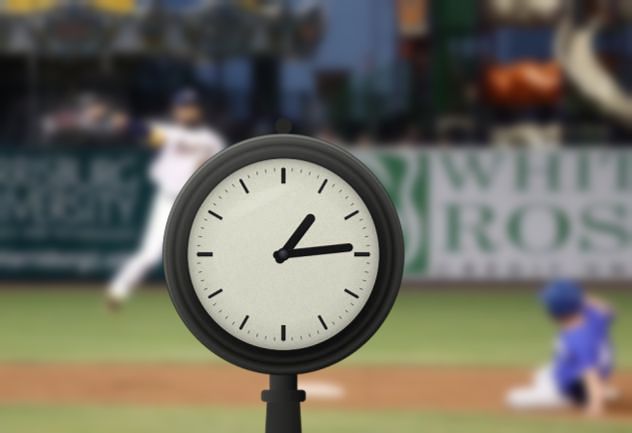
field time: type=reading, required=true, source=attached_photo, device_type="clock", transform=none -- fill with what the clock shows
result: 1:14
